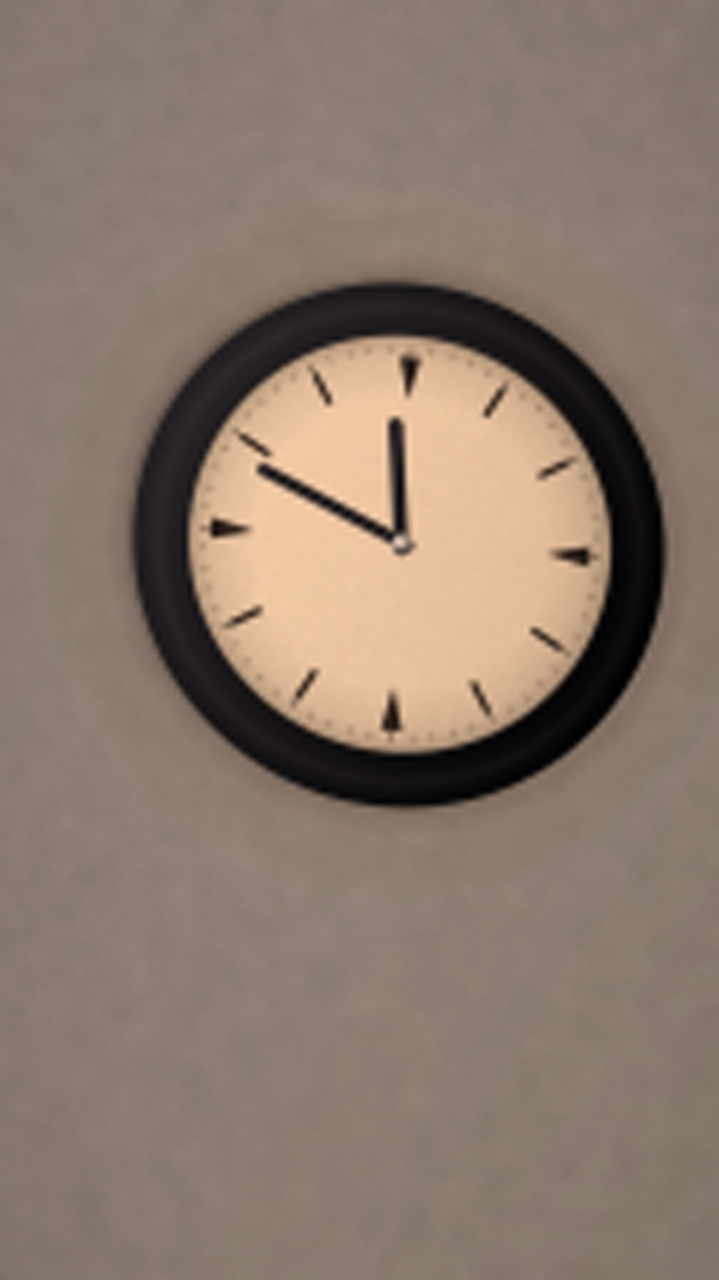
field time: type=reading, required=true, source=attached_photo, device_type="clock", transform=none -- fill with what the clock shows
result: 11:49
